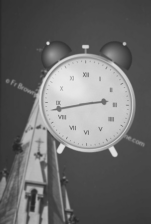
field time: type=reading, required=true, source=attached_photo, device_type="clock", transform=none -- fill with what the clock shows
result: 2:43
